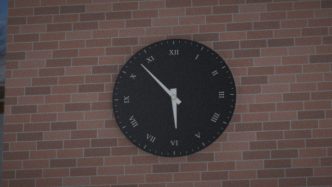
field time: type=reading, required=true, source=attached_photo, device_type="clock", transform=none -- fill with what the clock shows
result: 5:53
